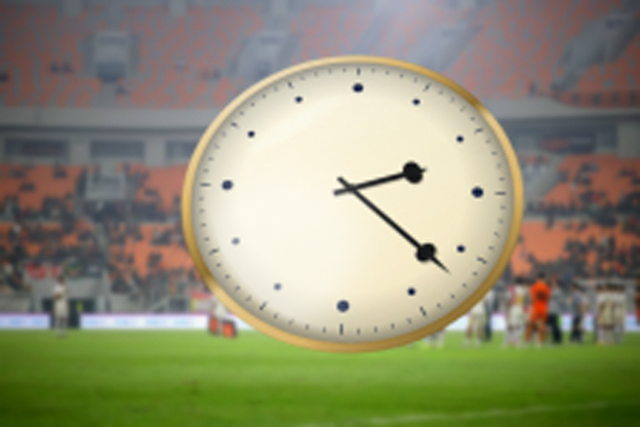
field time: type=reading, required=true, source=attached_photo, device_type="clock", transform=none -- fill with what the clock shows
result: 2:22
